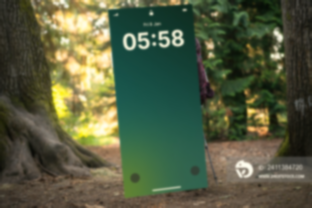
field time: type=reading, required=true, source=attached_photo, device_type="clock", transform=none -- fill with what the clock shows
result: 5:58
